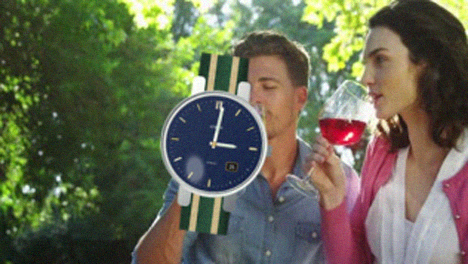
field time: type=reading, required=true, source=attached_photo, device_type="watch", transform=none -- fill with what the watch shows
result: 3:01
